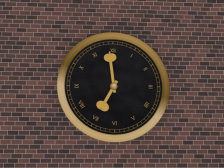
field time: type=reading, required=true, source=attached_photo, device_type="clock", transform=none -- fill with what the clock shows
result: 6:59
